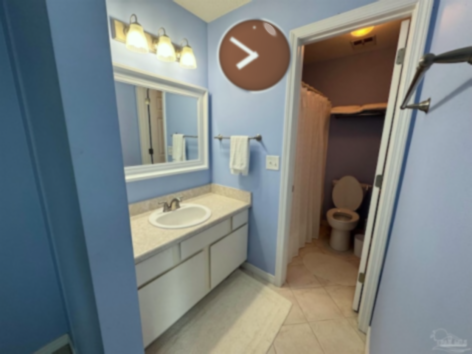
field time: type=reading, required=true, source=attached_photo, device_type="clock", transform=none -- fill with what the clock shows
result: 7:51
